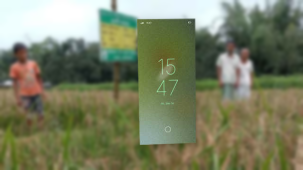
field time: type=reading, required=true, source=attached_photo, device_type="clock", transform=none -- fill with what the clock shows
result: 15:47
